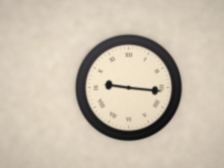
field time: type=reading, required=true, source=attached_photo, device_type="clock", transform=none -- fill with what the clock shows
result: 9:16
